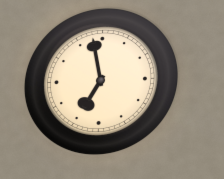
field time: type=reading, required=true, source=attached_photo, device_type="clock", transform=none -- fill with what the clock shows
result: 6:58
